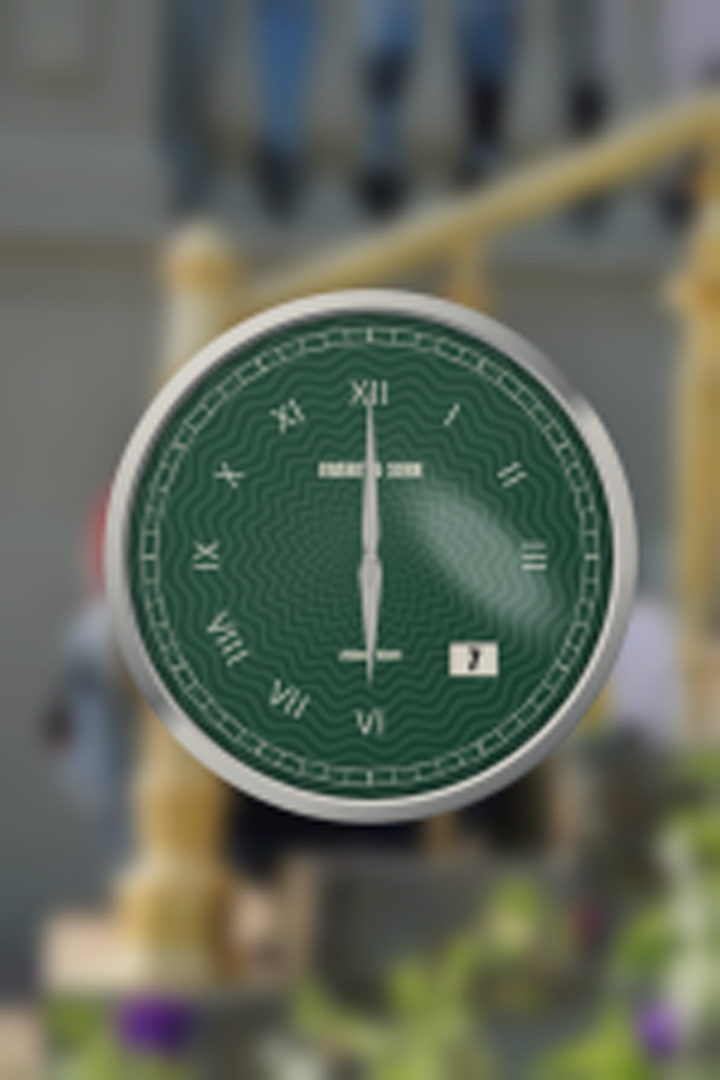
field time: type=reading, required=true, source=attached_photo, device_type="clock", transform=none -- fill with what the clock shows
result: 6:00
